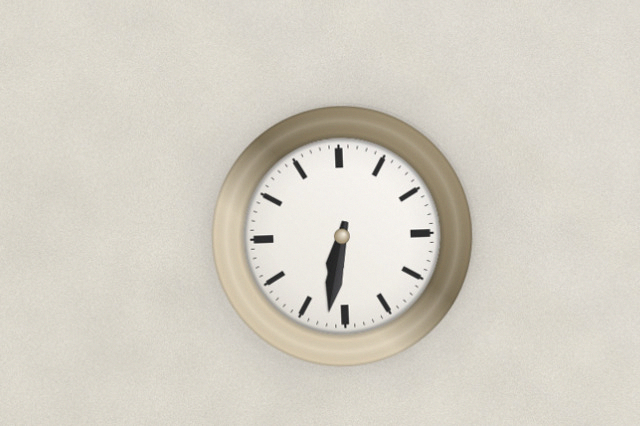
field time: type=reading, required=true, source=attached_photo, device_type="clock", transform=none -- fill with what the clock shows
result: 6:32
